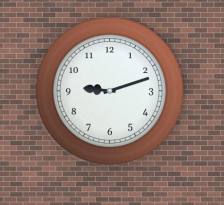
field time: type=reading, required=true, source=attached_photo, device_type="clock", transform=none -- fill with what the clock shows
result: 9:12
